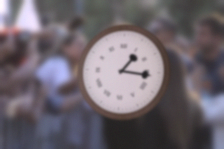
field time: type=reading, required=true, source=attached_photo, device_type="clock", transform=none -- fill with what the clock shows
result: 1:16
